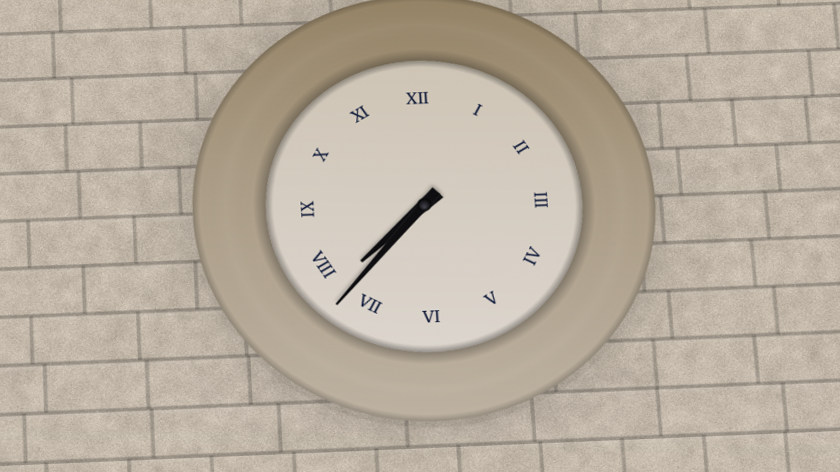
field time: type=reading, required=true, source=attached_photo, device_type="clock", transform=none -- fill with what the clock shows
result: 7:37
